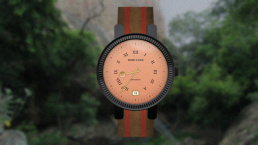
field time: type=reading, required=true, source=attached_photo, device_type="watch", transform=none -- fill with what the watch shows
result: 8:36
